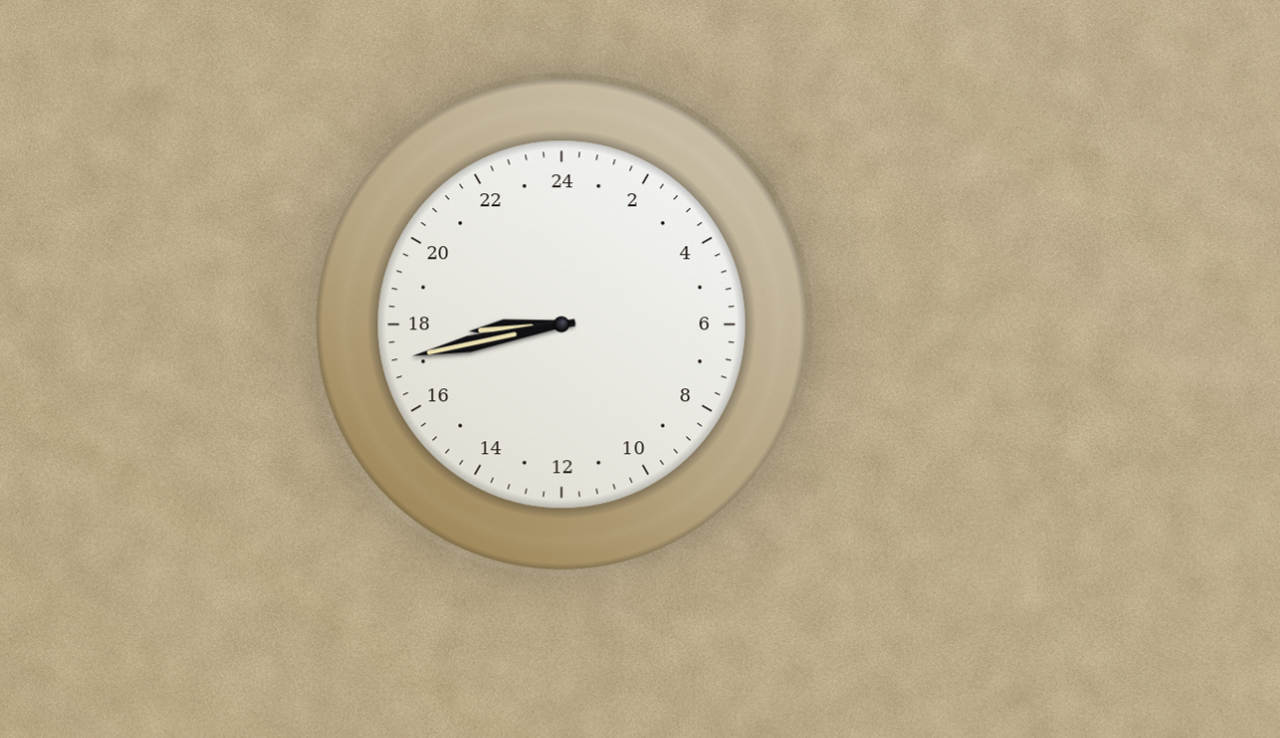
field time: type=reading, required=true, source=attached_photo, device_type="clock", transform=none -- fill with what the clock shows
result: 17:43
